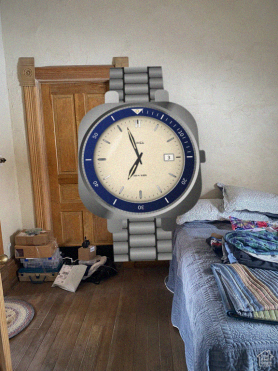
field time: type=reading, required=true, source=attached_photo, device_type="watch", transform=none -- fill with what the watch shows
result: 6:57
